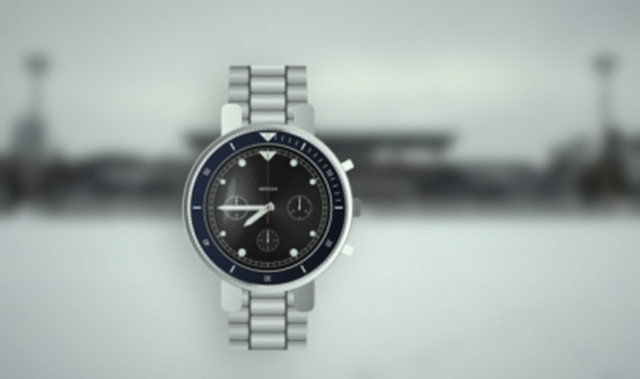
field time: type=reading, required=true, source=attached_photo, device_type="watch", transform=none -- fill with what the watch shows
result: 7:45
